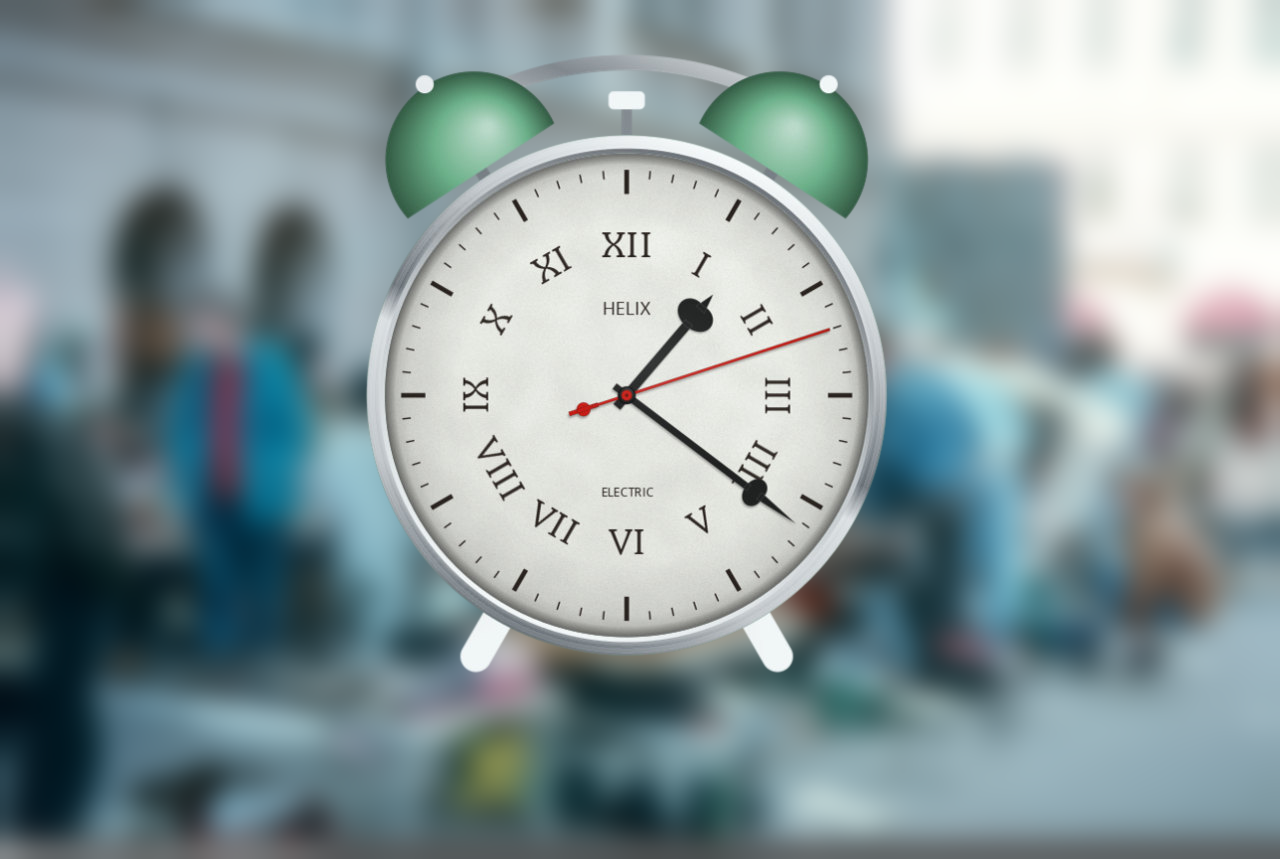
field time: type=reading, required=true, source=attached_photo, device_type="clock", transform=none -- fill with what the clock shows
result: 1:21:12
